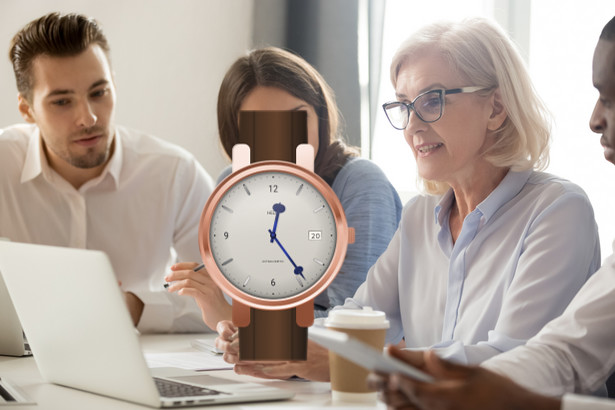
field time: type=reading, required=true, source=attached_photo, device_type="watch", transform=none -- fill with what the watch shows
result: 12:24
